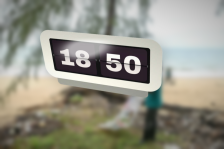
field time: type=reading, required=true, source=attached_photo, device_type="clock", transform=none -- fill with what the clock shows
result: 18:50
